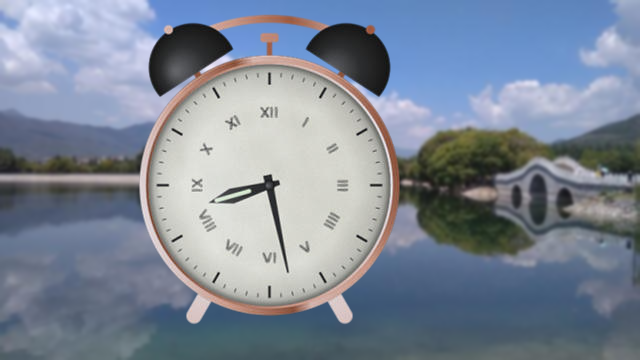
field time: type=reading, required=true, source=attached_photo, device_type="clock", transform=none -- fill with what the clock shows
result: 8:28
